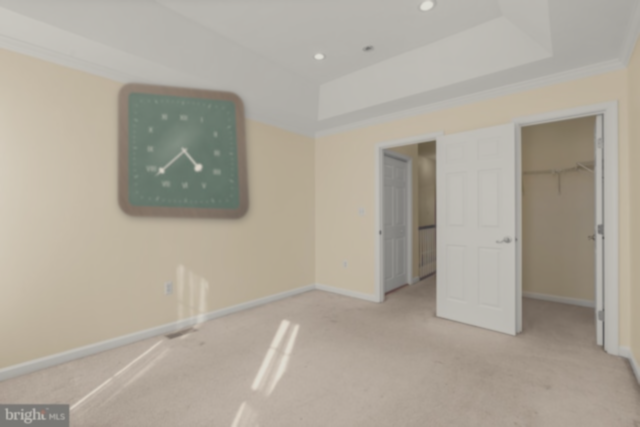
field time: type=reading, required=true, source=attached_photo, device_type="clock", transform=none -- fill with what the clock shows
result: 4:38
